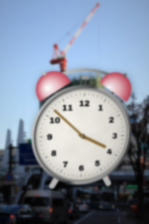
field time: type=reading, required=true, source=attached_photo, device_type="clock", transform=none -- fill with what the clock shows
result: 3:52
